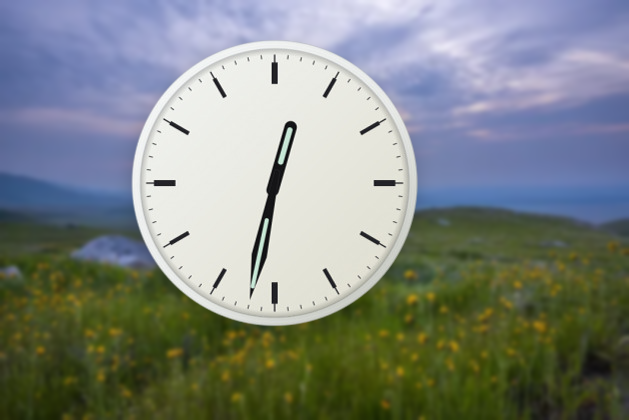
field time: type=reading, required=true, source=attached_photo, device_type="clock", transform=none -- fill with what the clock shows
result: 12:32
